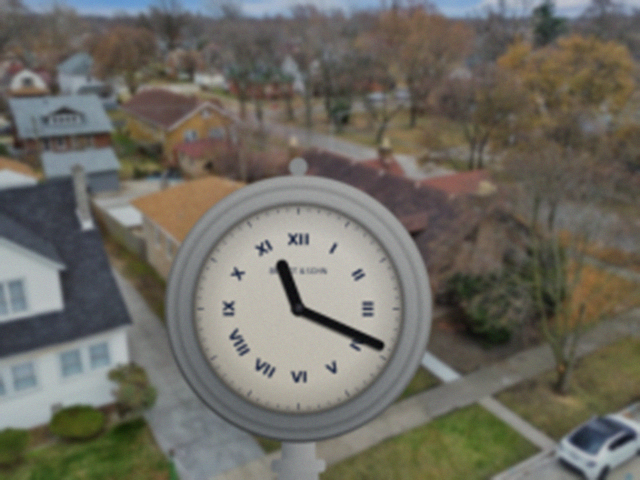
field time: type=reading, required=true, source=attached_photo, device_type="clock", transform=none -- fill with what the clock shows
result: 11:19
